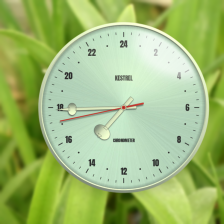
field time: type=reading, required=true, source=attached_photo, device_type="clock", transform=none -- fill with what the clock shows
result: 14:44:43
